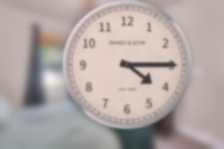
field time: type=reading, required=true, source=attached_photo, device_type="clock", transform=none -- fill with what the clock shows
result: 4:15
